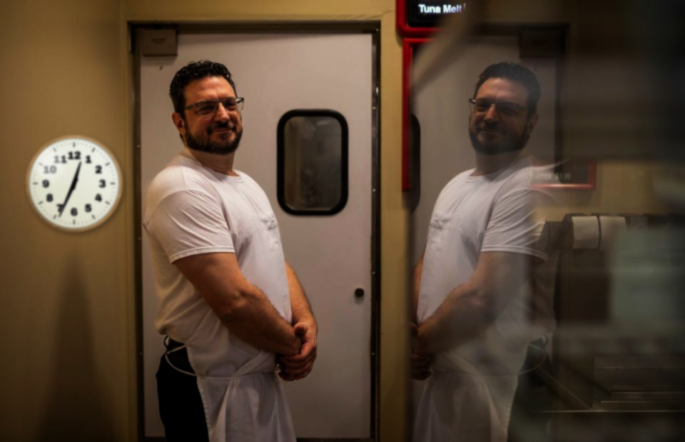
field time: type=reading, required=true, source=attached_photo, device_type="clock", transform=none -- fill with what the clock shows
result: 12:34
